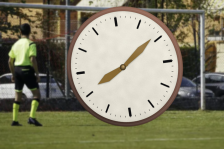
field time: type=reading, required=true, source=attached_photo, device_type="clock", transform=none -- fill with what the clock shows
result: 8:09
